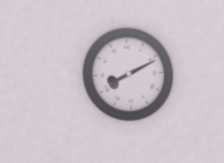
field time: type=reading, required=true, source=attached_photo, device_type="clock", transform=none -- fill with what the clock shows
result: 8:11
